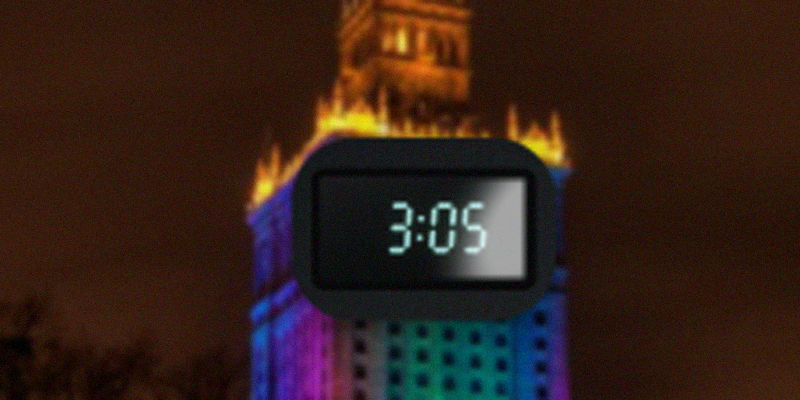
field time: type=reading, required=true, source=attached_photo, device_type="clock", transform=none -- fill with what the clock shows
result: 3:05
